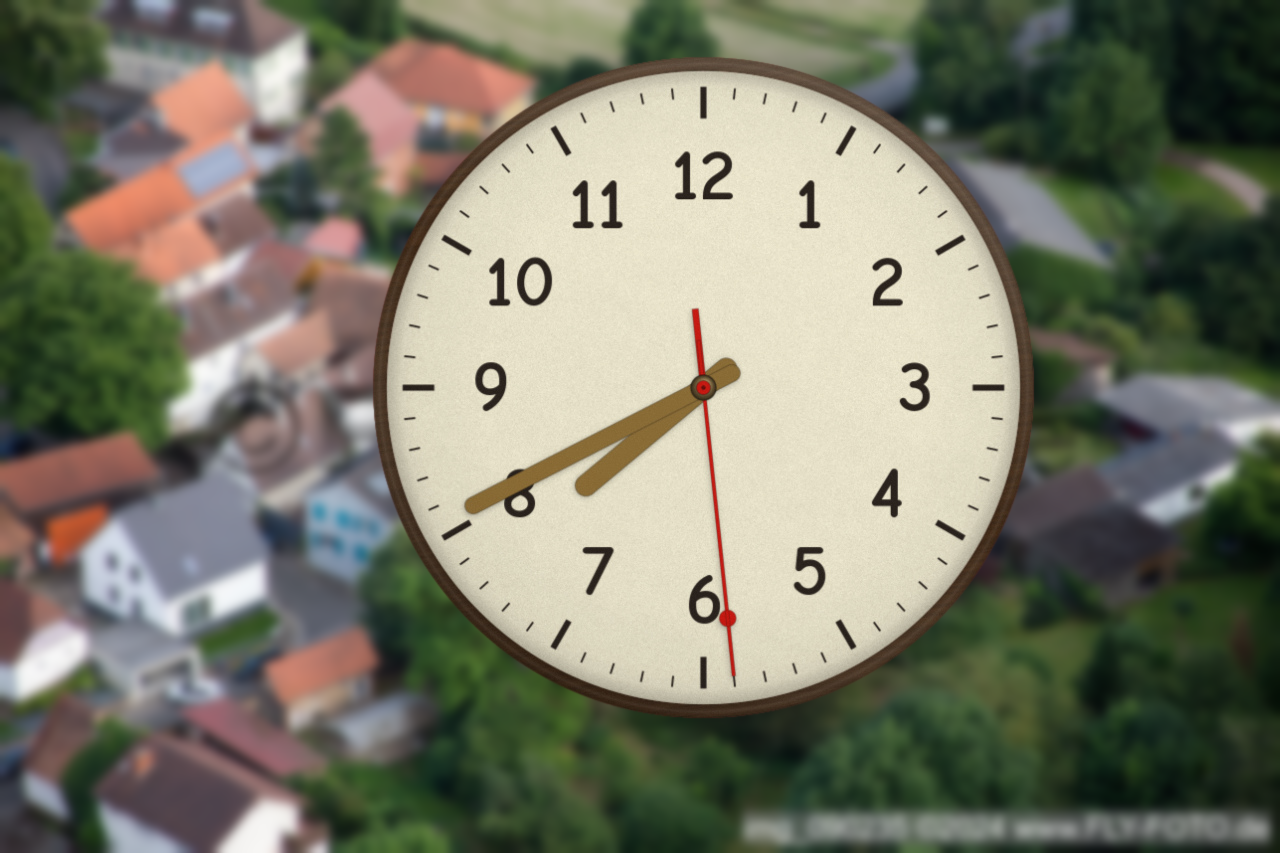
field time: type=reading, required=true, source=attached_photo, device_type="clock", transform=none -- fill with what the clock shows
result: 7:40:29
